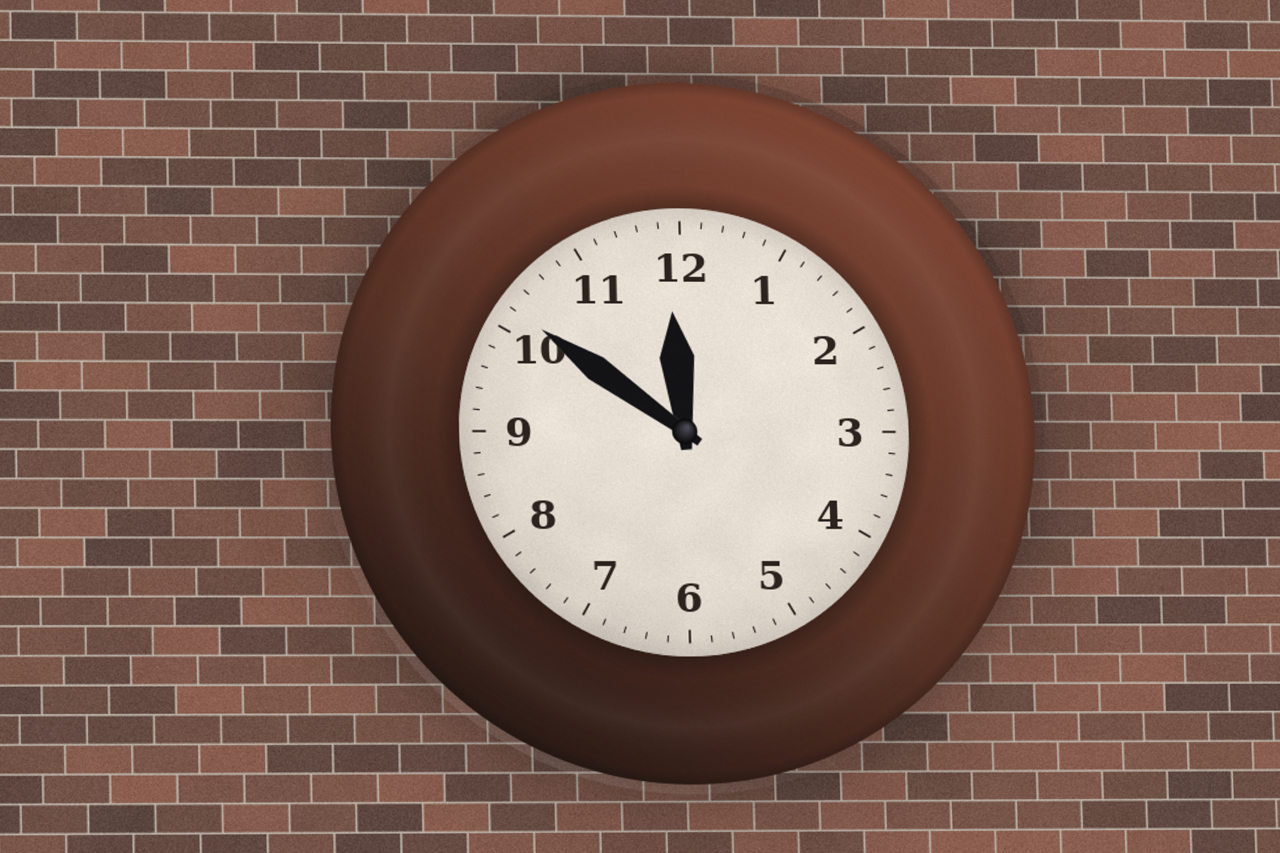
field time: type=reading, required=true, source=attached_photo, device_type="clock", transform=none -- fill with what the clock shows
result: 11:51
